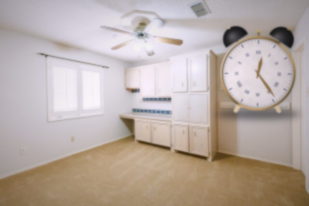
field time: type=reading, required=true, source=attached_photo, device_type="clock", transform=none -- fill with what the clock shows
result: 12:24
